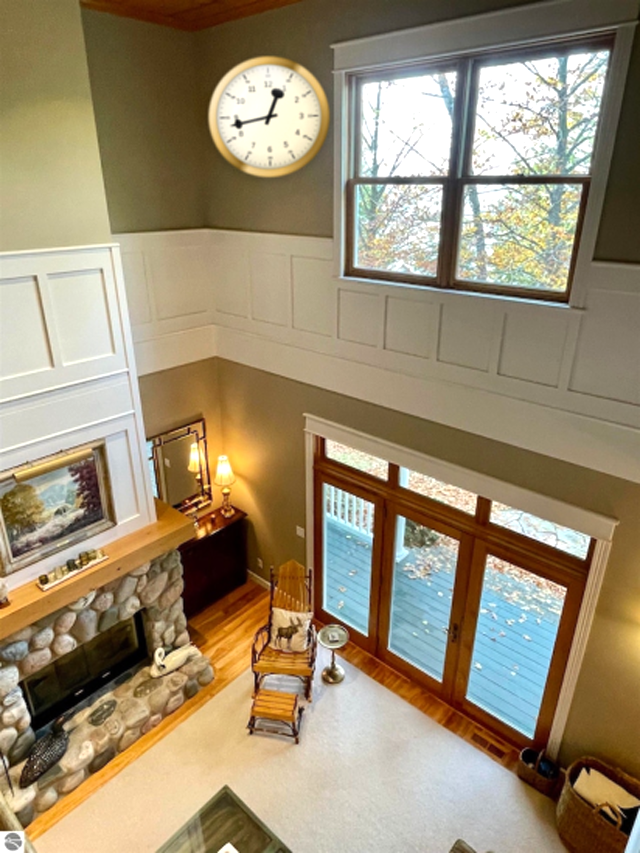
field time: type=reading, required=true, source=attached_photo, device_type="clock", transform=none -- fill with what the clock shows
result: 12:43
